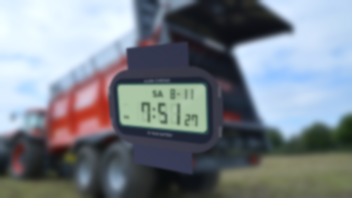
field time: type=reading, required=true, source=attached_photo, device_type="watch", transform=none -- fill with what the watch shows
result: 7:51
